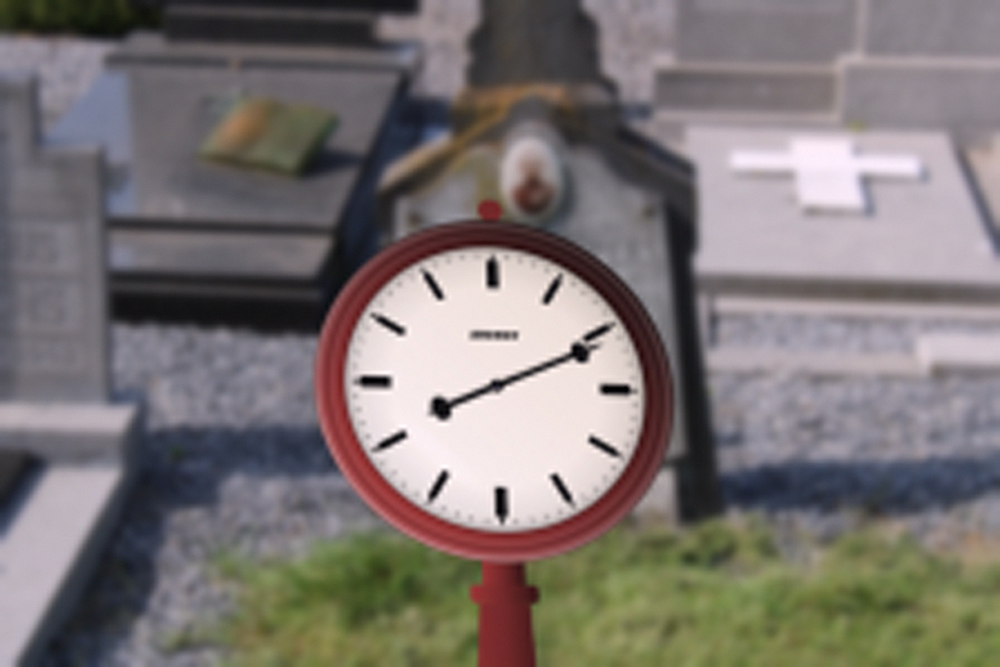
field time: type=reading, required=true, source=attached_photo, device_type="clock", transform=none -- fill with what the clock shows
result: 8:11
